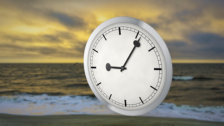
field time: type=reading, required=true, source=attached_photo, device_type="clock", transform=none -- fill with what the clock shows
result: 9:06
